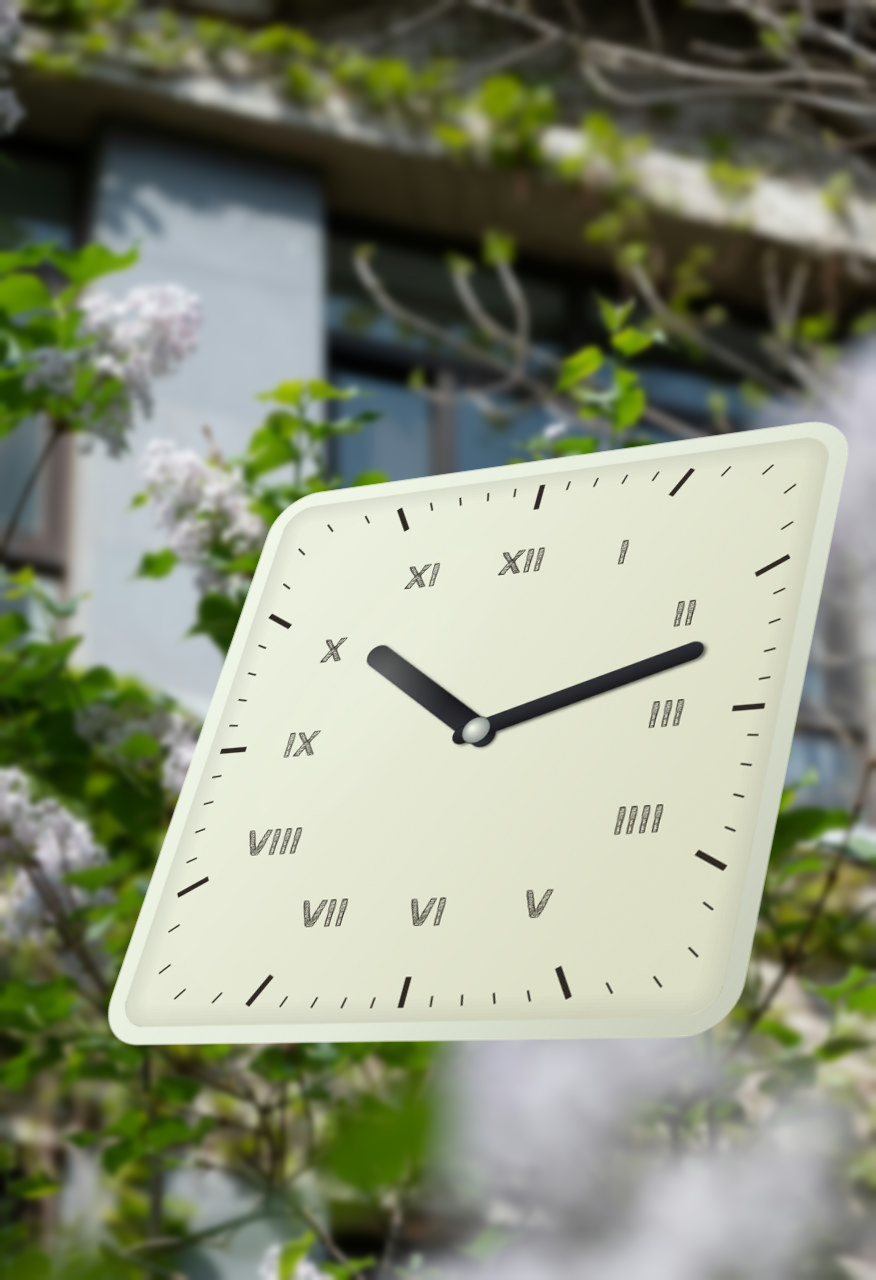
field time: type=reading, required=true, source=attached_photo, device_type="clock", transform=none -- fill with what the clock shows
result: 10:12
